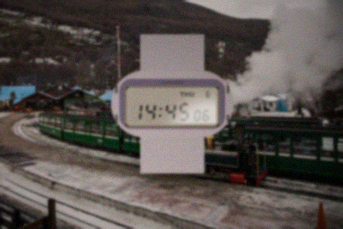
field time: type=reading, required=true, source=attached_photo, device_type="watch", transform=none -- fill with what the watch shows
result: 14:45:06
